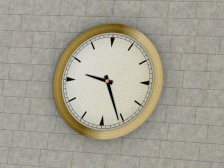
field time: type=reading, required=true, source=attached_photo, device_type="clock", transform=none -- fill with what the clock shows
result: 9:26
